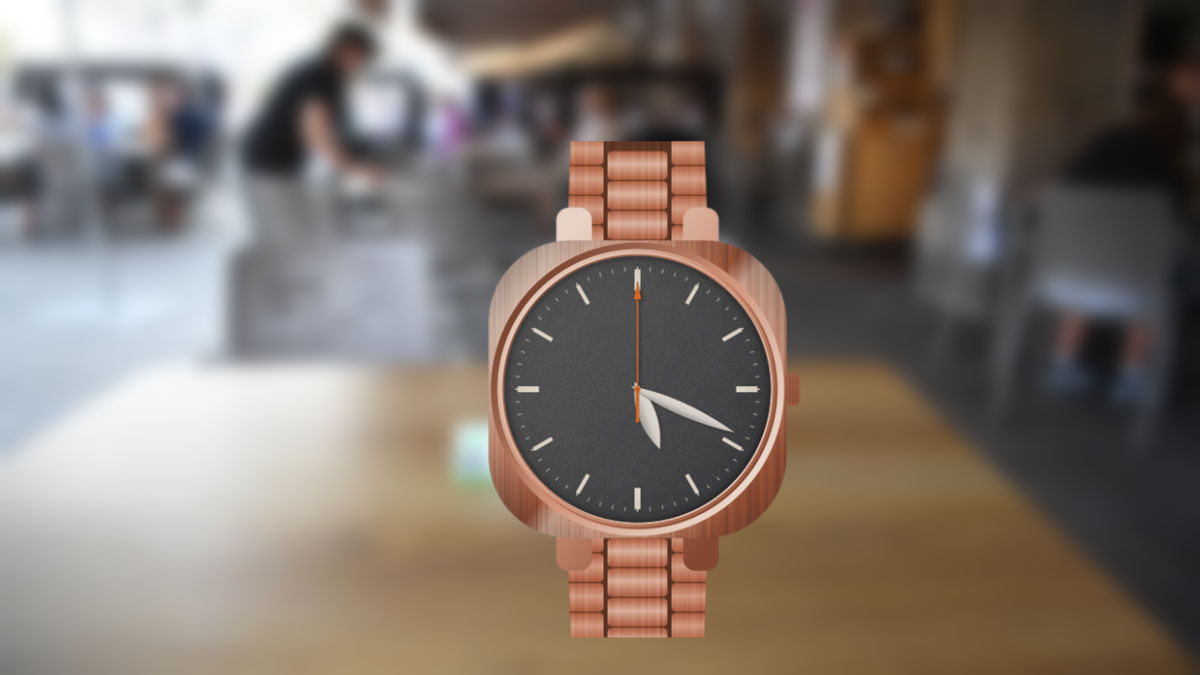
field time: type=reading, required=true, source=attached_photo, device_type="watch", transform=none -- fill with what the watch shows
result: 5:19:00
